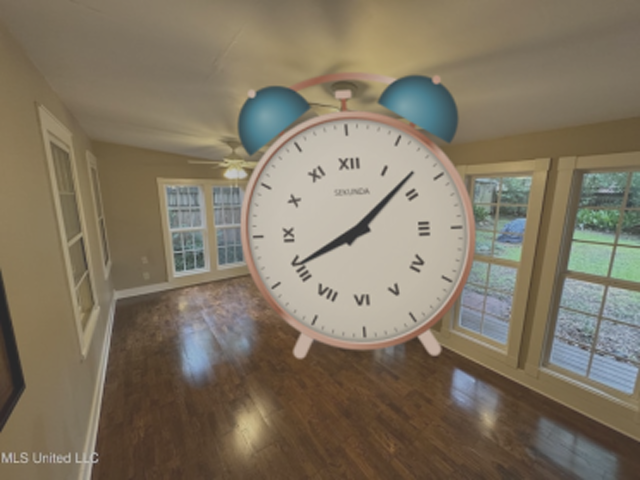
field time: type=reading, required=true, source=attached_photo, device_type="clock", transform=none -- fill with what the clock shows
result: 8:08
